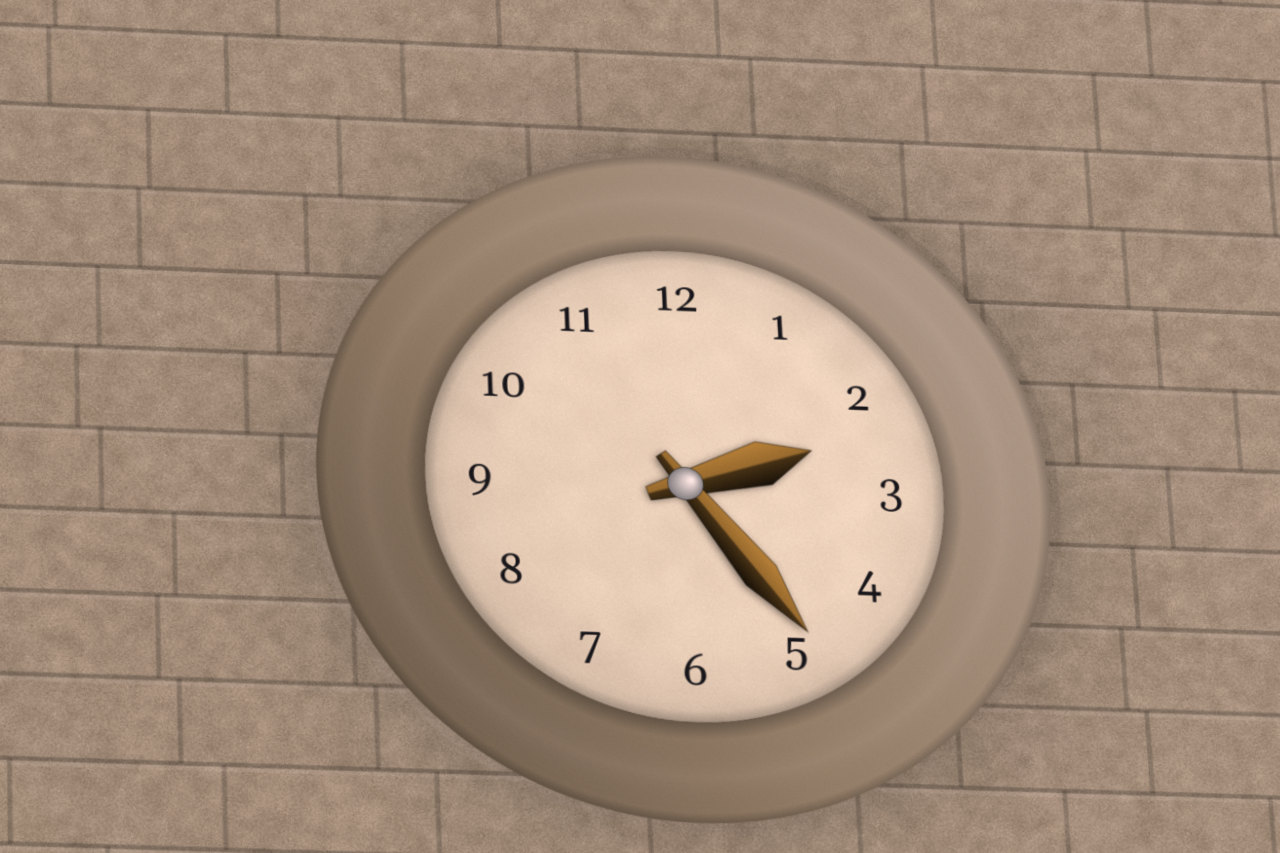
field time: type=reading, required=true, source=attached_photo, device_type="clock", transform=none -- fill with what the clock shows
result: 2:24
